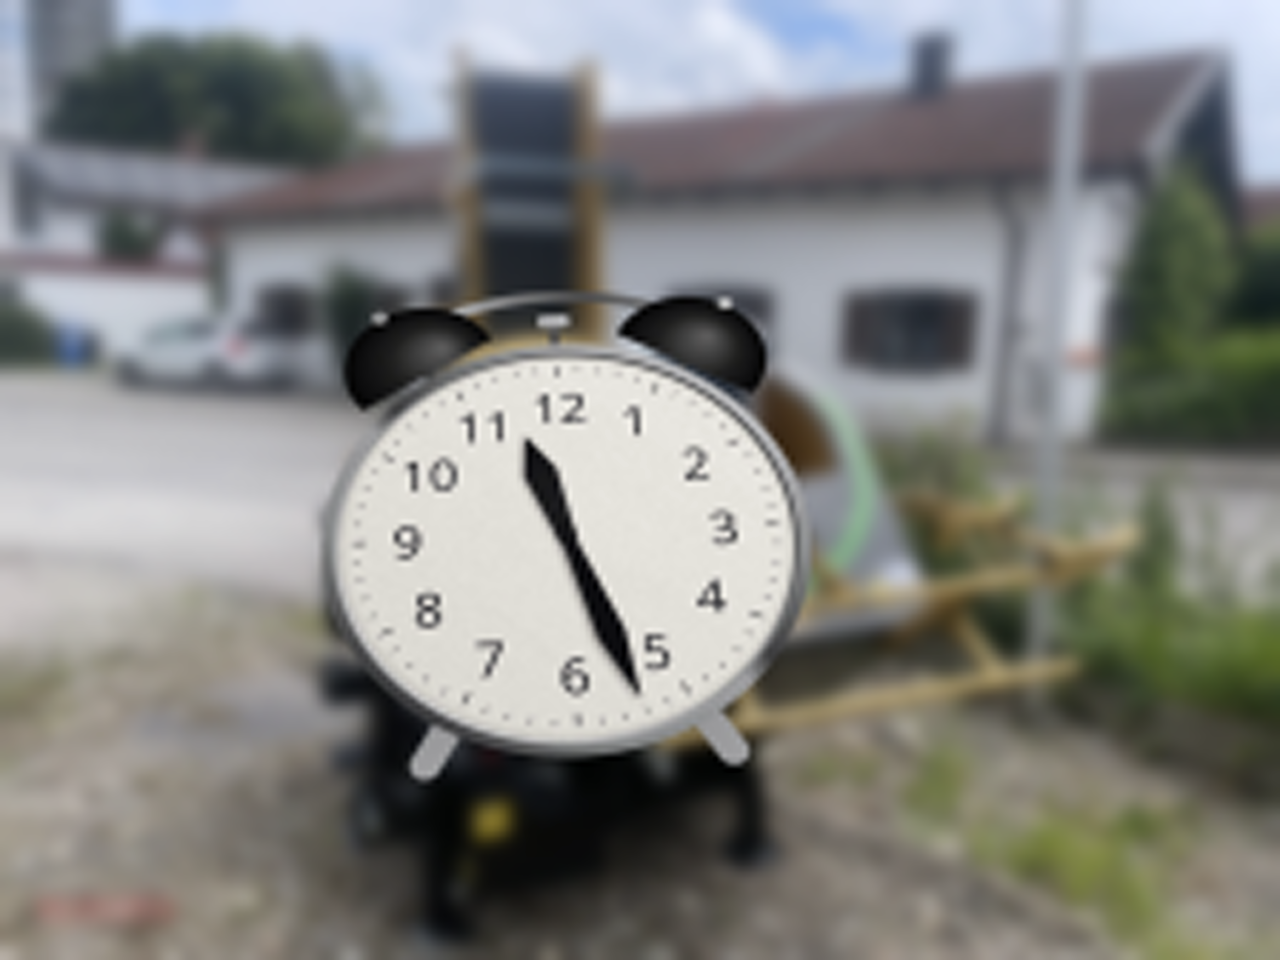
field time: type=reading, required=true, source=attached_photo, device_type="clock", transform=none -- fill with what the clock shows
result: 11:27
